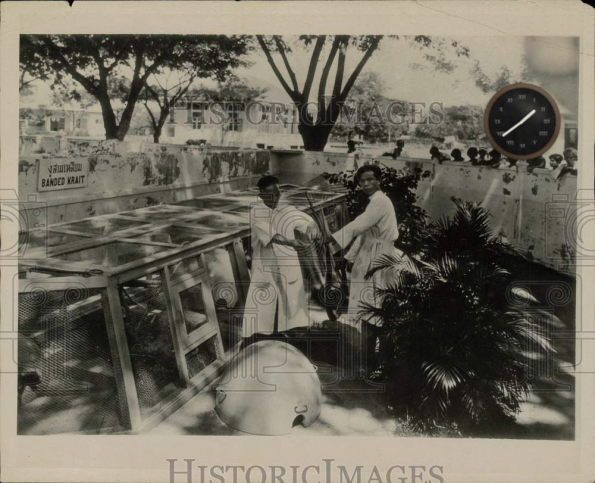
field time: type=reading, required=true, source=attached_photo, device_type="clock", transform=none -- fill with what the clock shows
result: 1:39
